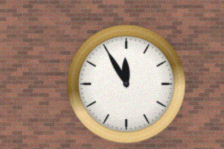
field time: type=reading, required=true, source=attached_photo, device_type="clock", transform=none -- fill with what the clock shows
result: 11:55
